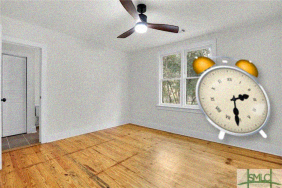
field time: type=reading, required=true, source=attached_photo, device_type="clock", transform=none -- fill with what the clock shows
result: 2:31
